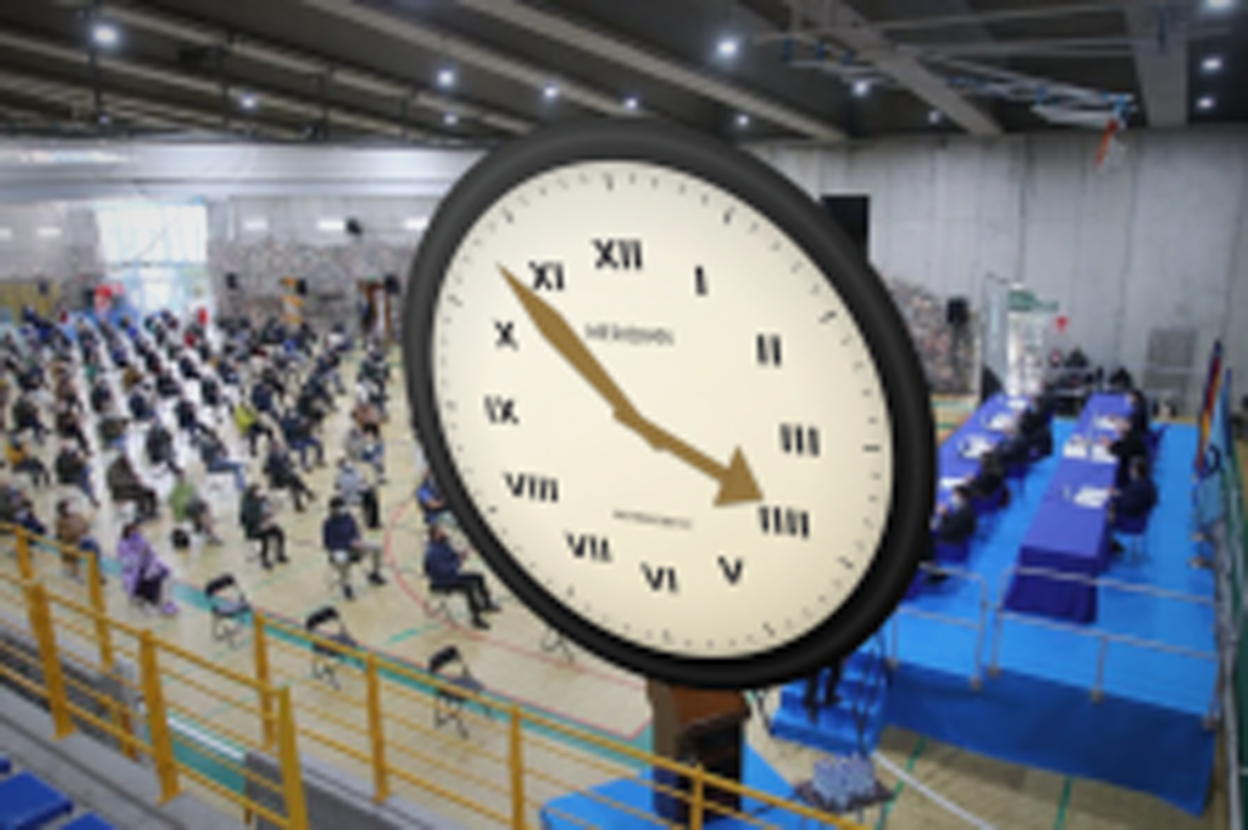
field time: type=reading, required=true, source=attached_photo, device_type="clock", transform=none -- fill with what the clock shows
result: 3:53
